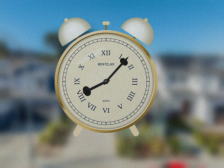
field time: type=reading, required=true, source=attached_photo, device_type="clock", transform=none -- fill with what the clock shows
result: 8:07
